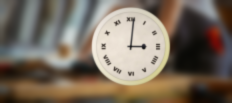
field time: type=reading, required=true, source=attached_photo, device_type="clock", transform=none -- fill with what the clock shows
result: 3:01
